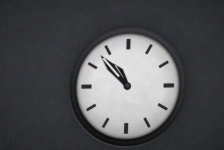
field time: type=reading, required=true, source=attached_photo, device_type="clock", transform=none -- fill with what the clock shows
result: 10:53
